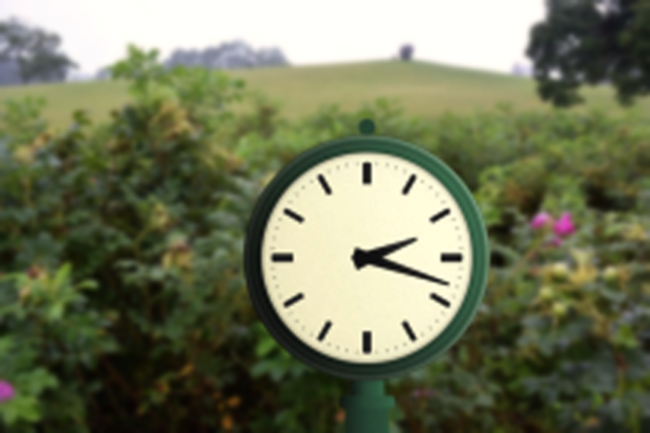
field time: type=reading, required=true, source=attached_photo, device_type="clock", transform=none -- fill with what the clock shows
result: 2:18
